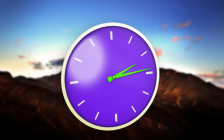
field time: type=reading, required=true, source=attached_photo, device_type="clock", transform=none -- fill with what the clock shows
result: 2:14
